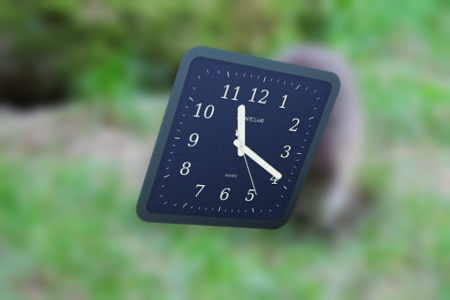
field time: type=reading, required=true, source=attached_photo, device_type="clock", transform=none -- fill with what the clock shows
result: 11:19:24
